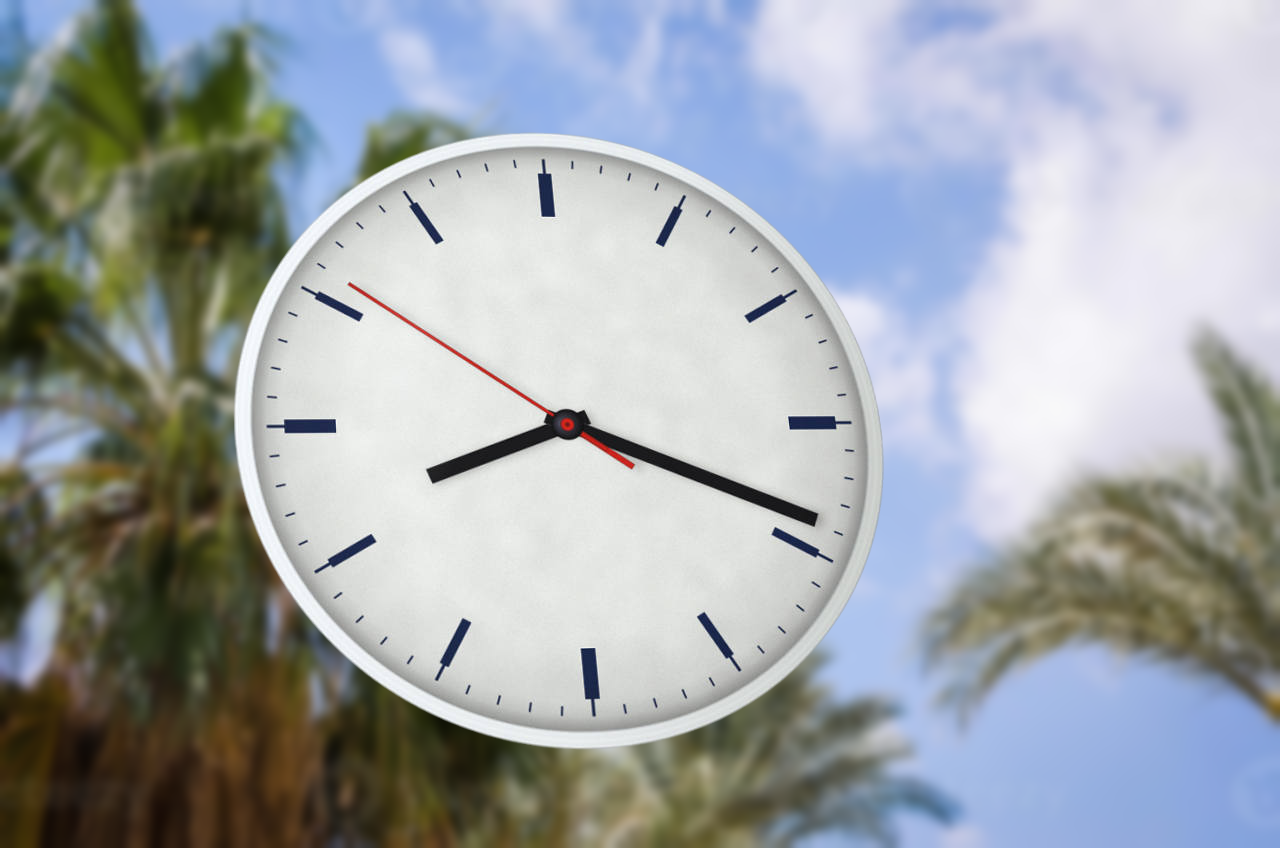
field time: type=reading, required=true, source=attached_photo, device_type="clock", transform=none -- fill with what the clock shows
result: 8:18:51
